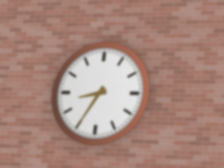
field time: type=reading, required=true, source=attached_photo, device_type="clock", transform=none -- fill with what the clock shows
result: 8:35
